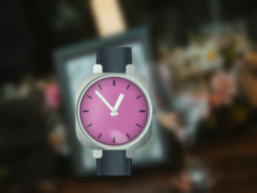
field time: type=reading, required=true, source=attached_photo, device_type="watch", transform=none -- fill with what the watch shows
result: 12:53
